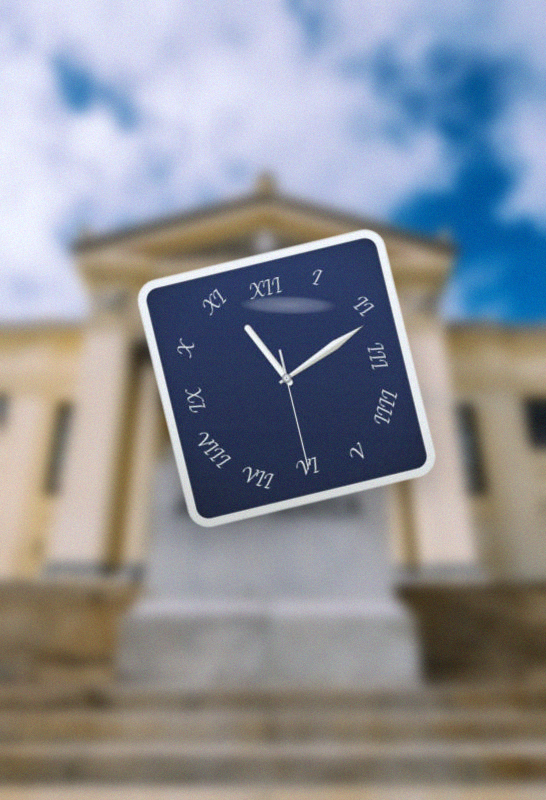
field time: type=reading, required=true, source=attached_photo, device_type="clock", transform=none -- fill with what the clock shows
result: 11:11:30
